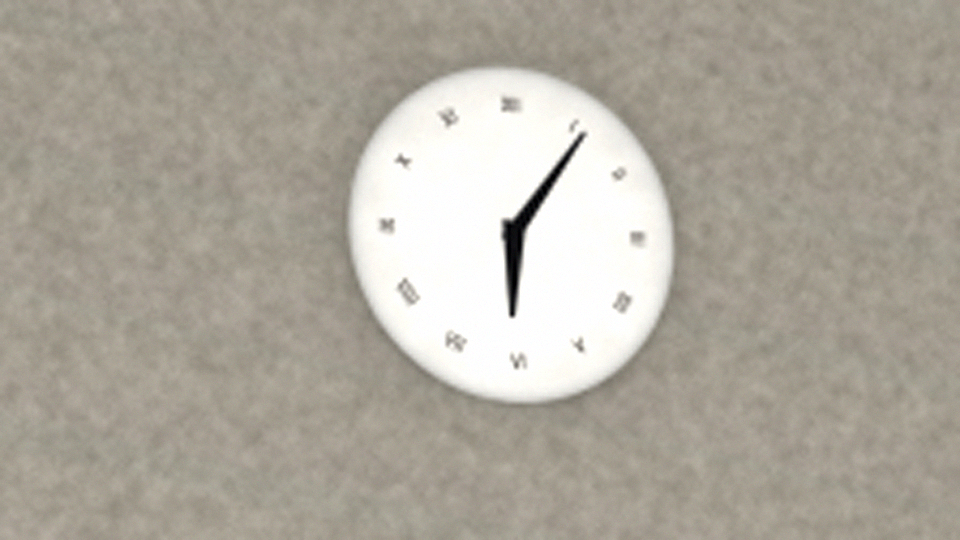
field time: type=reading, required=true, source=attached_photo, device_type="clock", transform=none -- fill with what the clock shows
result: 6:06
